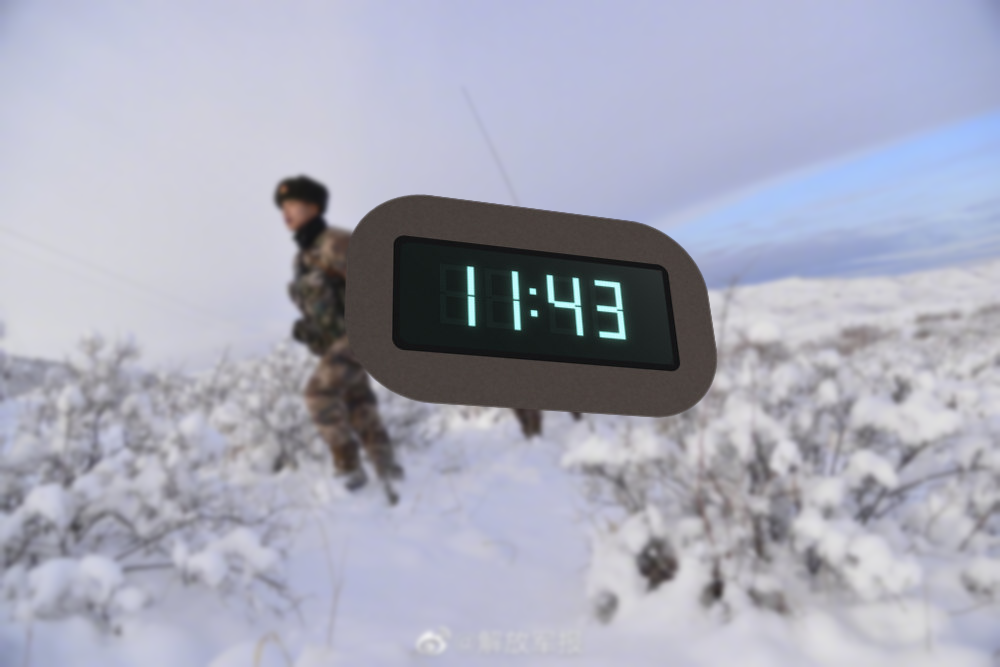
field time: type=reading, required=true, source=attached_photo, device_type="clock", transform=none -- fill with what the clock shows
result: 11:43
